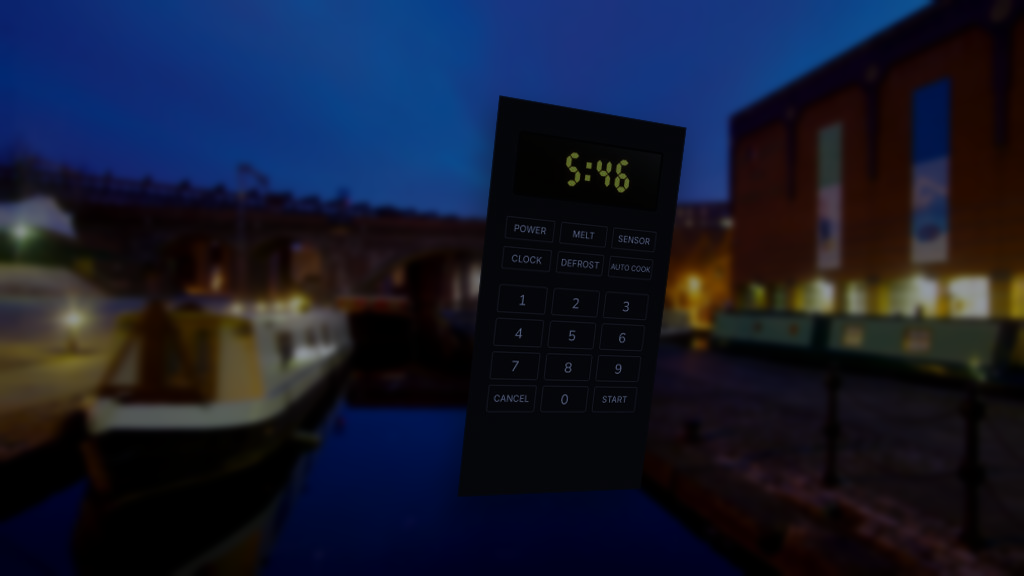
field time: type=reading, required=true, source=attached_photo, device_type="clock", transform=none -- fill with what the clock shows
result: 5:46
